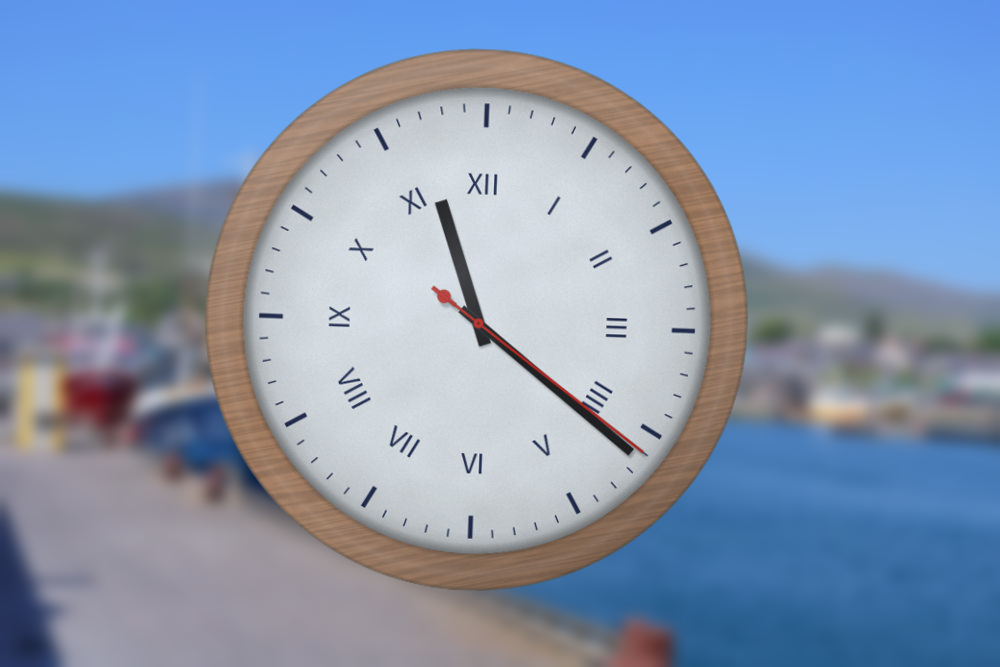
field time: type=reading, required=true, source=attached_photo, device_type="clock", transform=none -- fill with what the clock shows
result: 11:21:21
